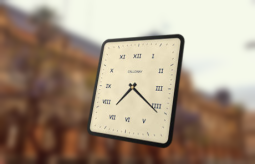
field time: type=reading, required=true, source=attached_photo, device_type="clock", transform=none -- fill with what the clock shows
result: 7:21
